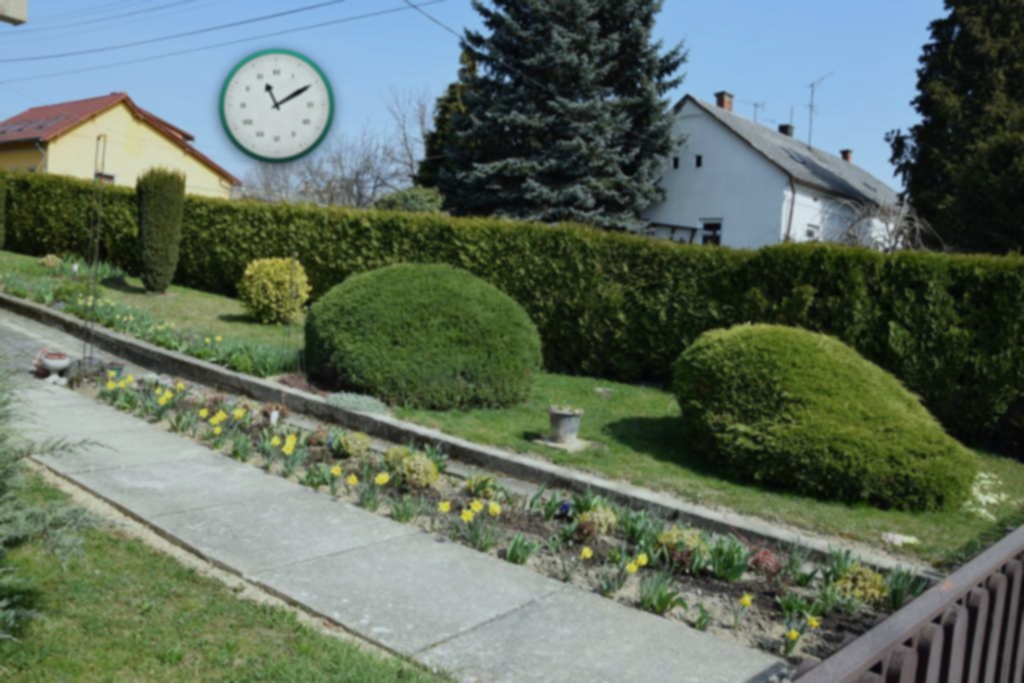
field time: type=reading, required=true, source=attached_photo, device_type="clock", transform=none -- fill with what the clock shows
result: 11:10
